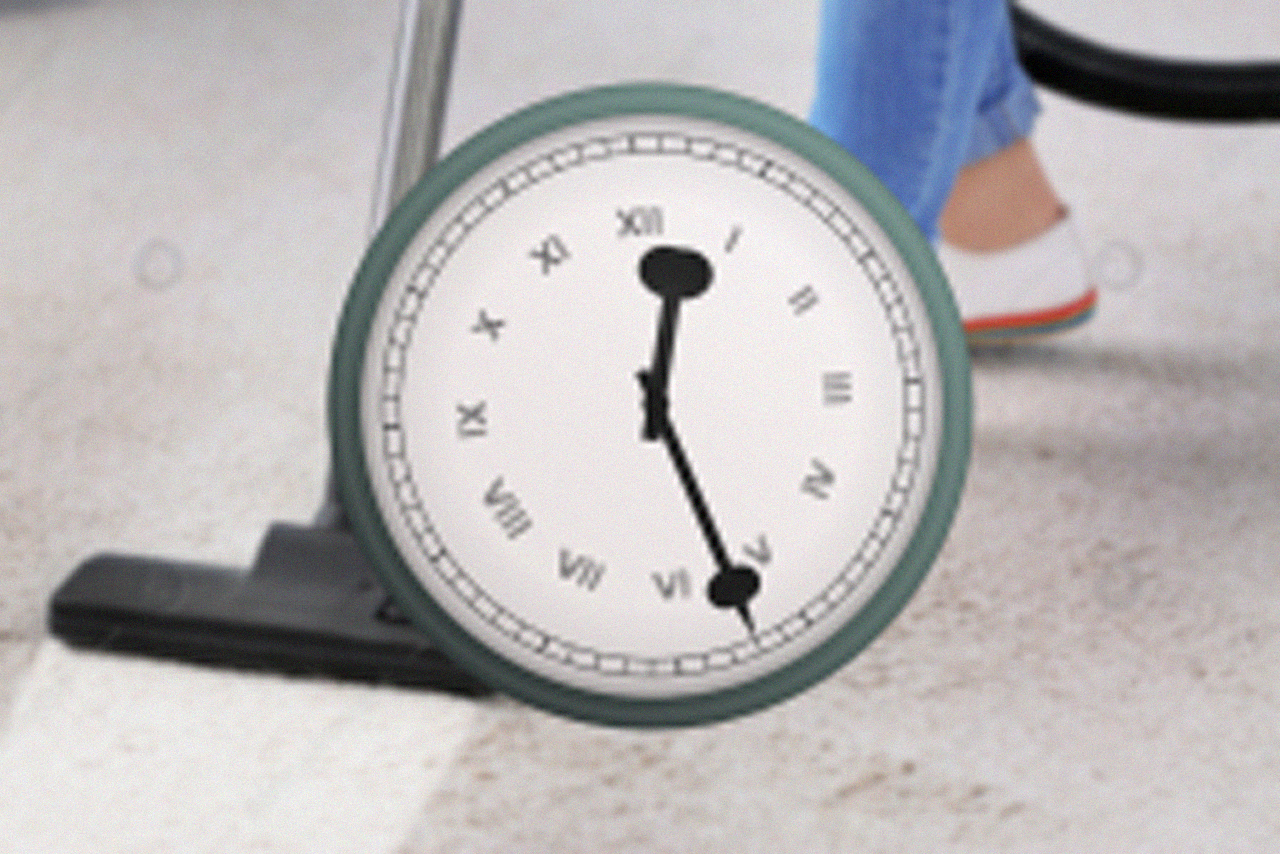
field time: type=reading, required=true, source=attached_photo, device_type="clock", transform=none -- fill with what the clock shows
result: 12:27
